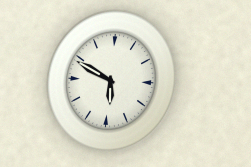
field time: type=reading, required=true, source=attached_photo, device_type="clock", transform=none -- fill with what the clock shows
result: 5:49
